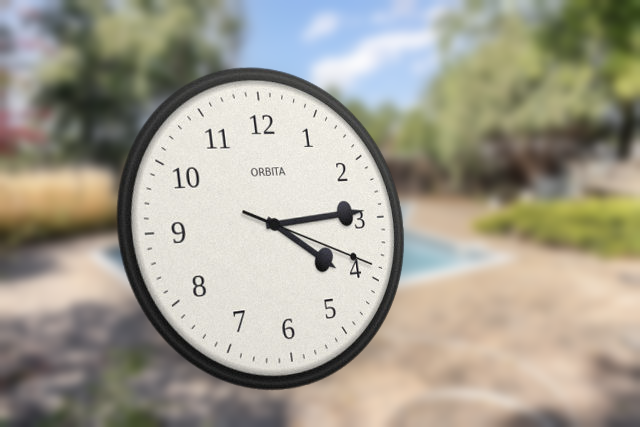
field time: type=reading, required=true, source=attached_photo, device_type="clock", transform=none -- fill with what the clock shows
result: 4:14:19
